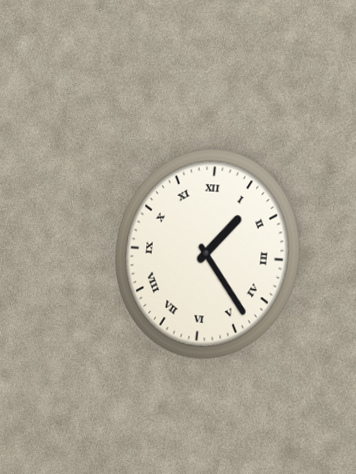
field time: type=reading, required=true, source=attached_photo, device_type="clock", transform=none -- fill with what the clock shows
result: 1:23
